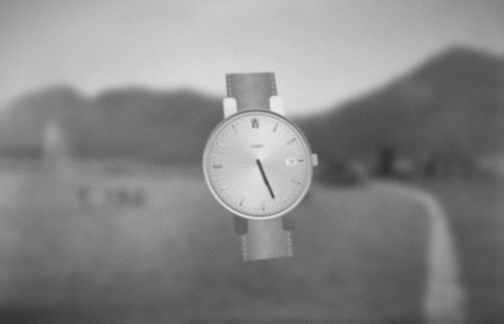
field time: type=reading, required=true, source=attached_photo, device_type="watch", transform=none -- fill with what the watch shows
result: 5:27
